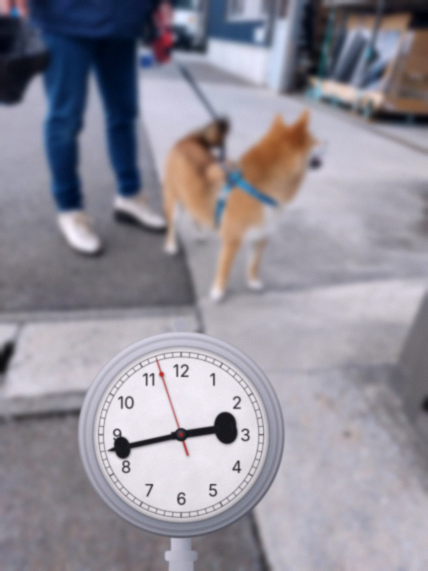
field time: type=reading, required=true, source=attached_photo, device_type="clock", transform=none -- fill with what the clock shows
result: 2:42:57
